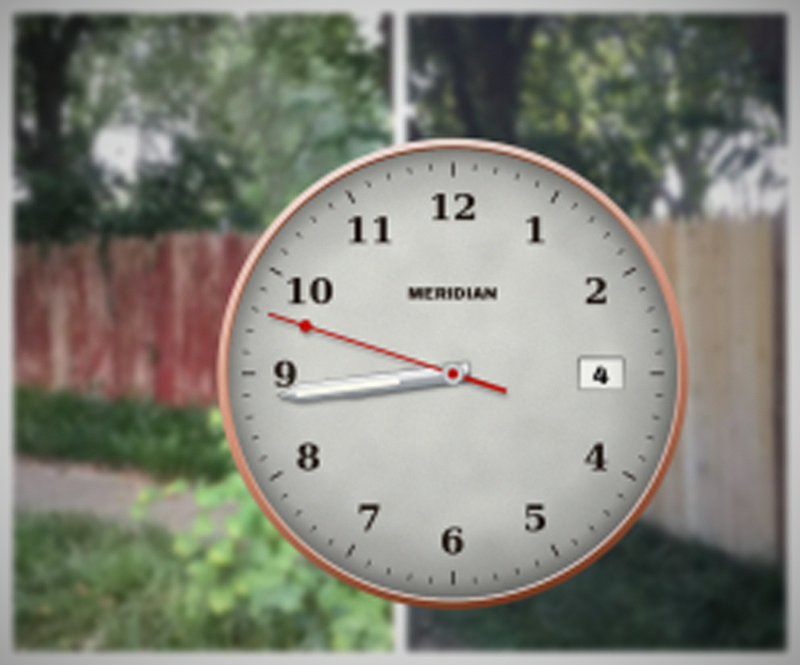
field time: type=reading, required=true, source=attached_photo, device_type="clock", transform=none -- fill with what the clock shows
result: 8:43:48
